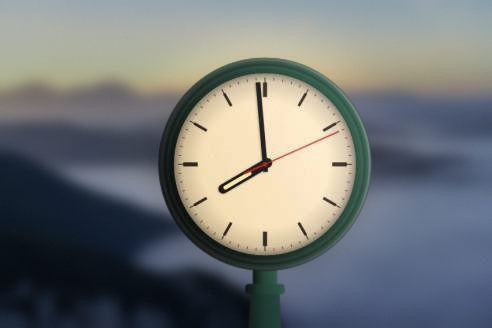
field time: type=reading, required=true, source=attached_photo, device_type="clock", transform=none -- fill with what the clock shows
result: 7:59:11
